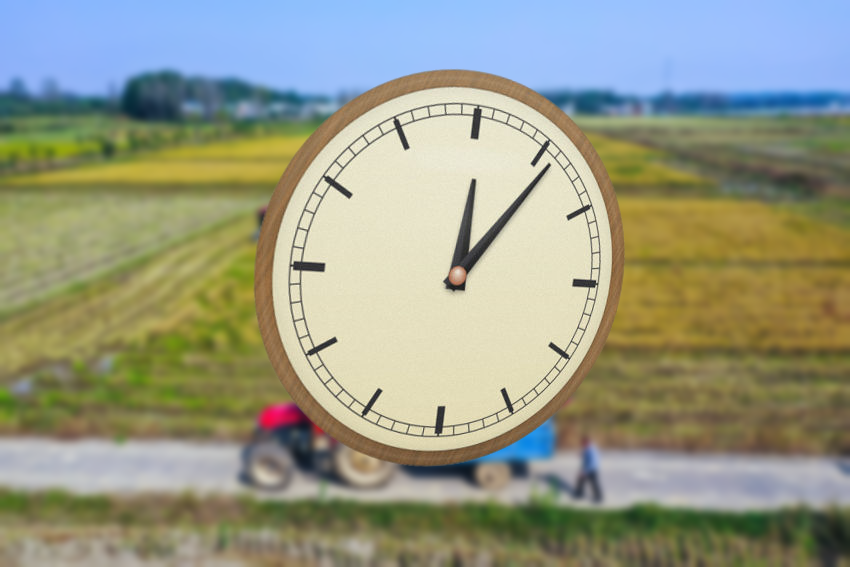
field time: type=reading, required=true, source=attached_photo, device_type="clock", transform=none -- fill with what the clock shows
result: 12:06
